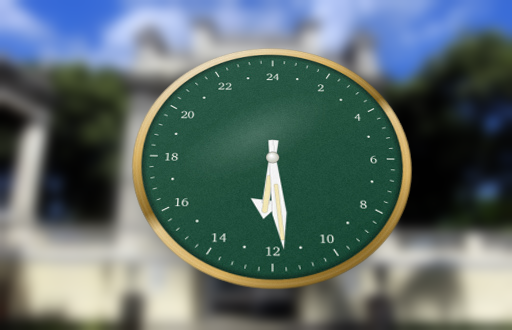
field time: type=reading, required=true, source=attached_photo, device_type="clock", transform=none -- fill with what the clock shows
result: 12:29
